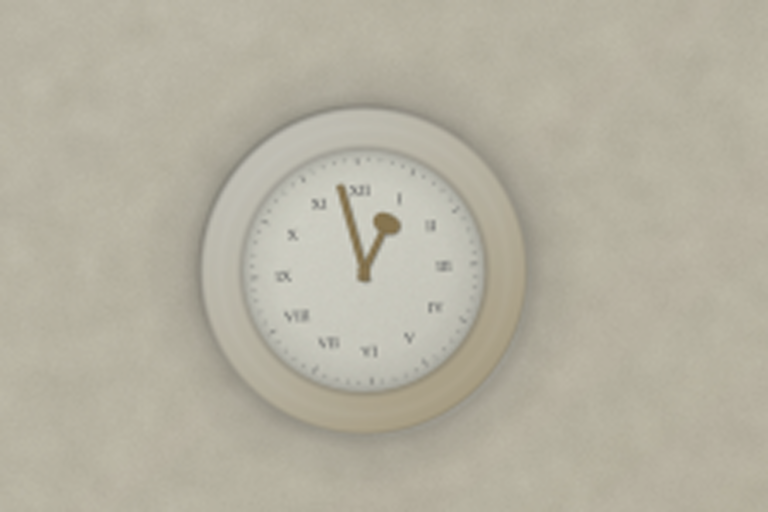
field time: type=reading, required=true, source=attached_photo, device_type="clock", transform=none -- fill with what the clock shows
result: 12:58
